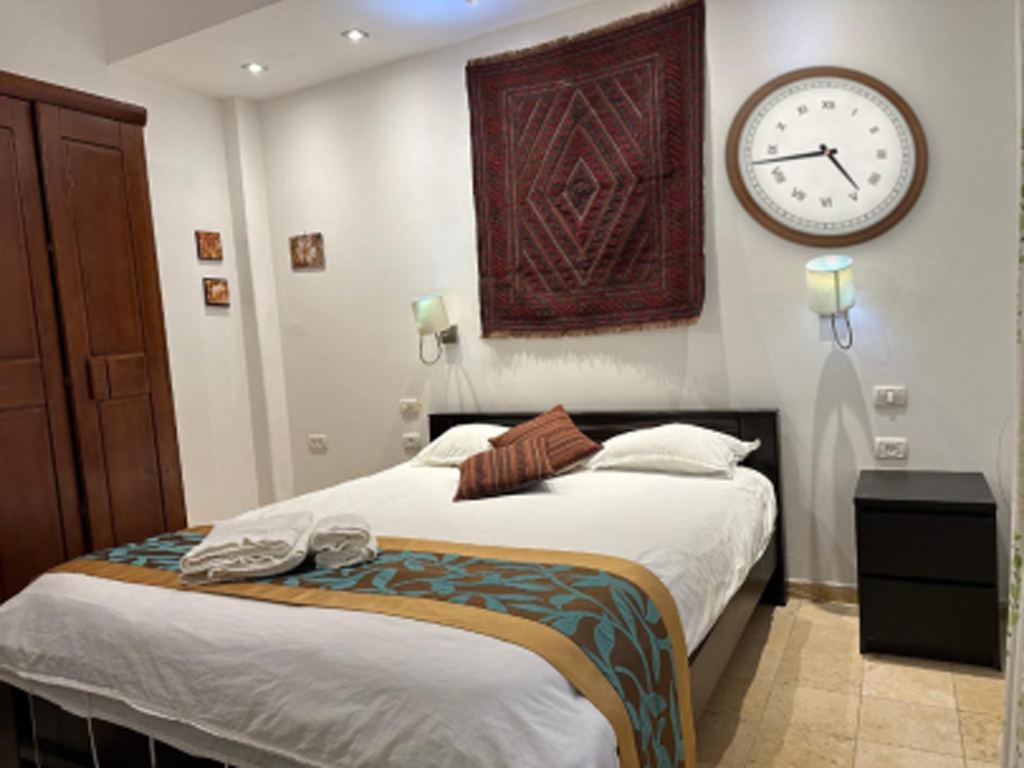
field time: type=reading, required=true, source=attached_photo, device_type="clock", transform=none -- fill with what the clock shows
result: 4:43
